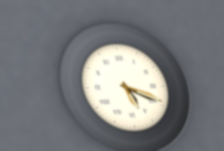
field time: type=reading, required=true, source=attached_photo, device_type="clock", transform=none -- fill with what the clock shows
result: 5:19
